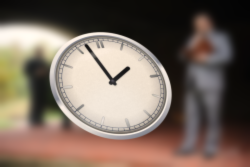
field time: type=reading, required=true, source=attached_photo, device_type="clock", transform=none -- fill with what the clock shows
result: 1:57
